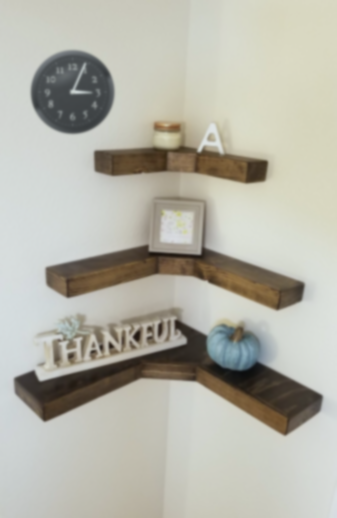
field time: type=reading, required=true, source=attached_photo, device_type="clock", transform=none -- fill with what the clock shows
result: 3:04
